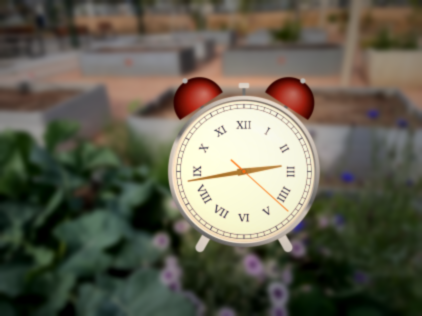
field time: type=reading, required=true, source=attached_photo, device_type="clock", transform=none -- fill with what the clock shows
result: 2:43:22
